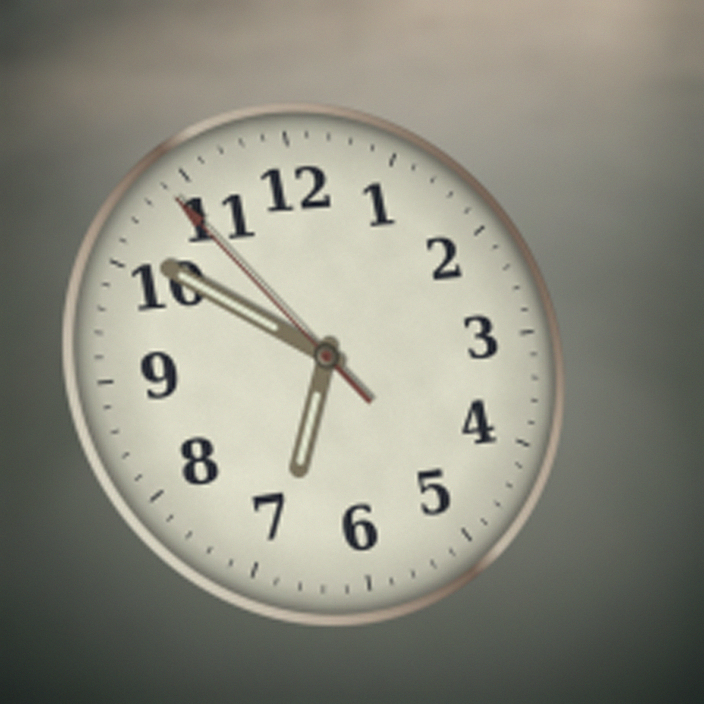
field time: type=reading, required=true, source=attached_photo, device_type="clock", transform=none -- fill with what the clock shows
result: 6:50:54
